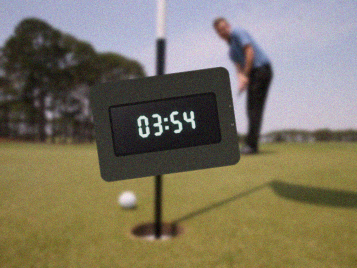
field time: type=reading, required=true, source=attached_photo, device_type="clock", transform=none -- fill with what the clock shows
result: 3:54
